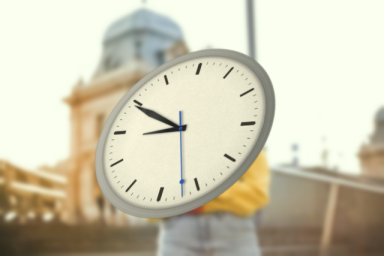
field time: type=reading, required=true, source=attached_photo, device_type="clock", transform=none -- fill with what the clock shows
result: 8:49:27
